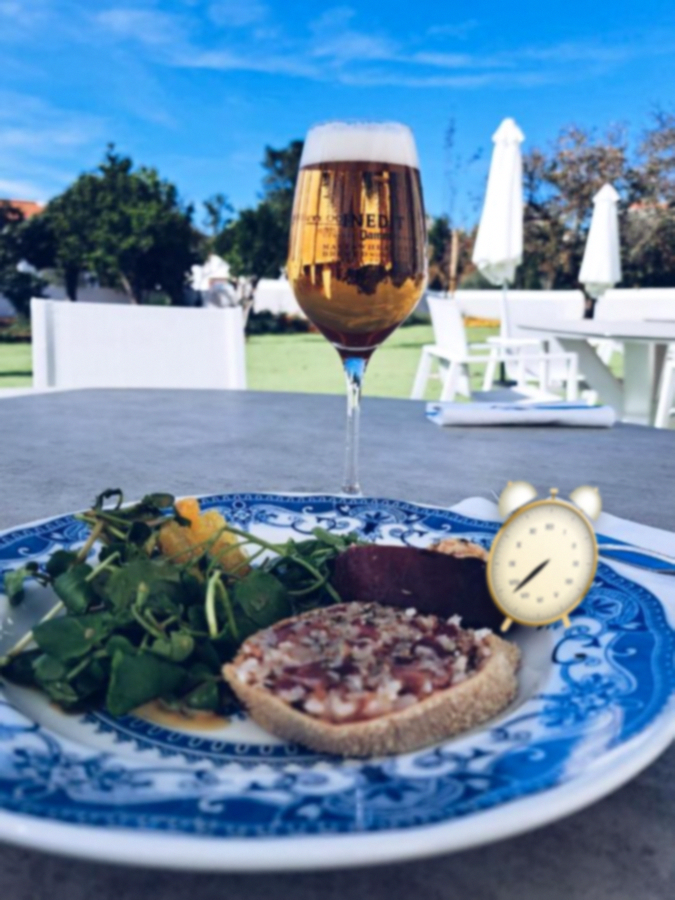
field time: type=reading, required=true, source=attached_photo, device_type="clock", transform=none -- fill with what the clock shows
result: 7:38
